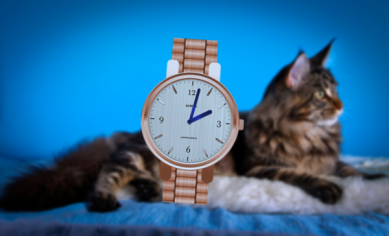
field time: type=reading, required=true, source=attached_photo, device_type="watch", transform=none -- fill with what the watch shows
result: 2:02
